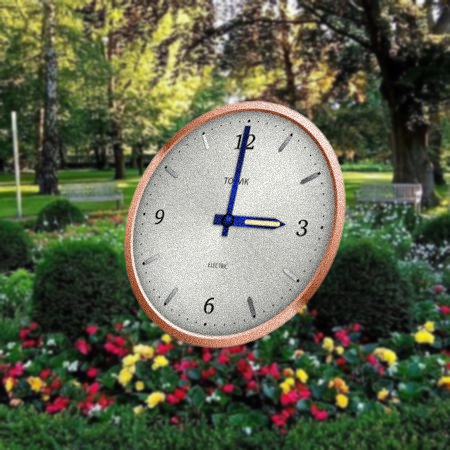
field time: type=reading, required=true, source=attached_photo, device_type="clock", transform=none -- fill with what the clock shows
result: 3:00
